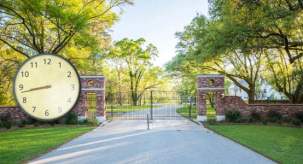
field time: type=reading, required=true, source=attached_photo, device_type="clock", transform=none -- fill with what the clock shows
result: 8:43
